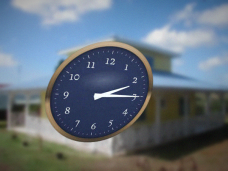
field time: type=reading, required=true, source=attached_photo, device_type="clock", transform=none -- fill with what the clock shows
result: 2:15
